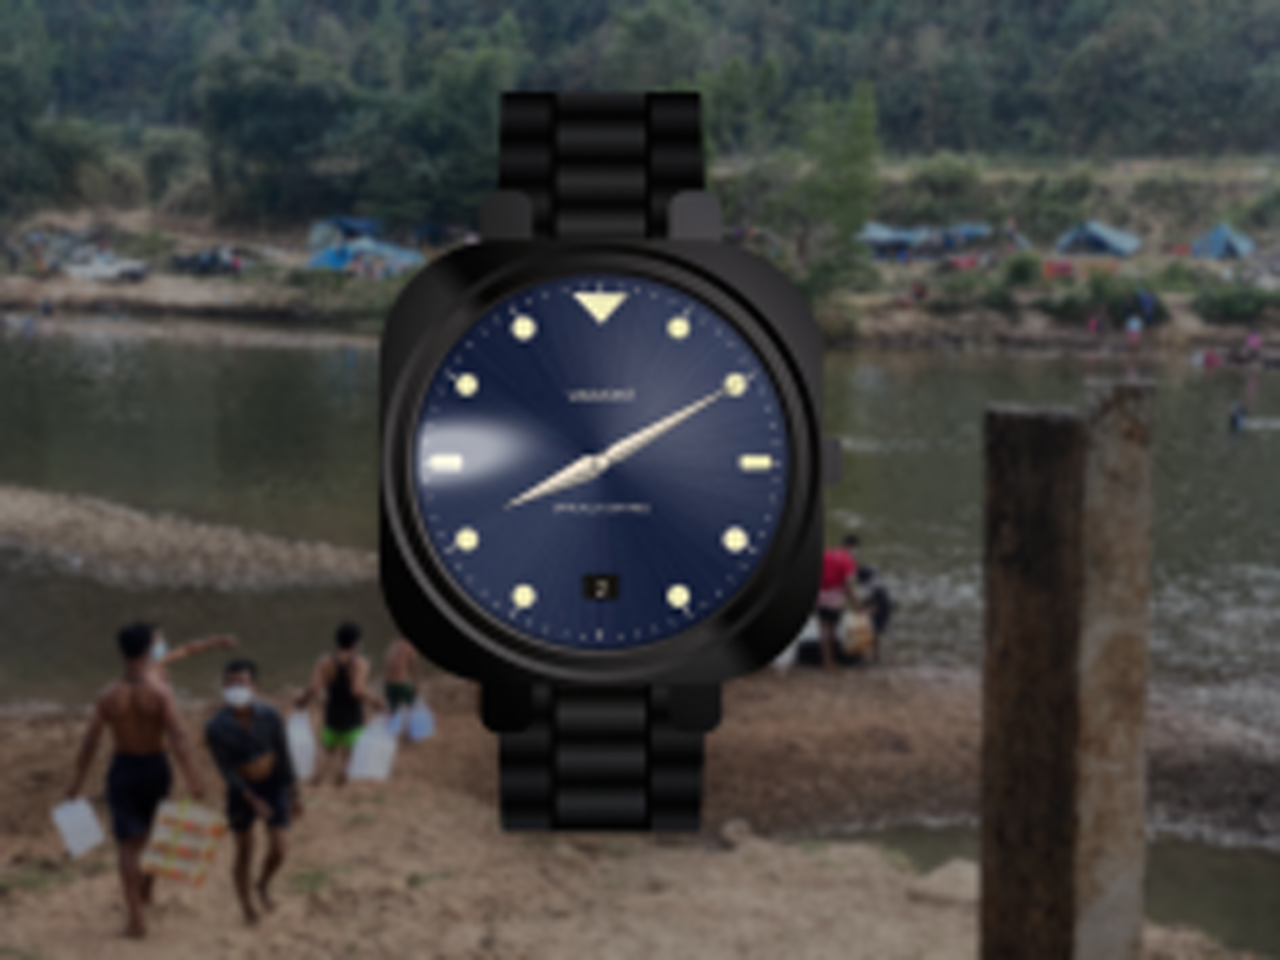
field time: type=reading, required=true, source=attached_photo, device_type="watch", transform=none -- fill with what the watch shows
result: 8:10
